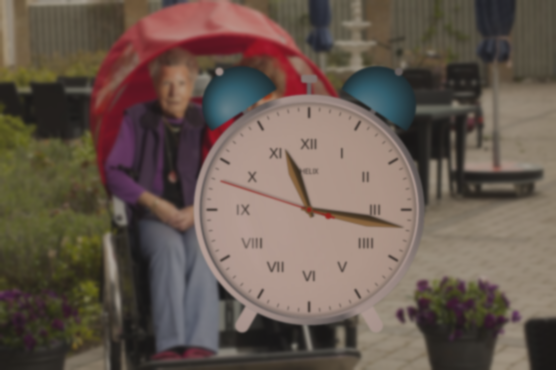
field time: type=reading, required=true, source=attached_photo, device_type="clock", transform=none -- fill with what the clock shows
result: 11:16:48
